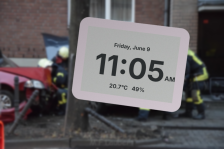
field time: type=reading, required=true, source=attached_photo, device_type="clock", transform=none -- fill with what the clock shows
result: 11:05
